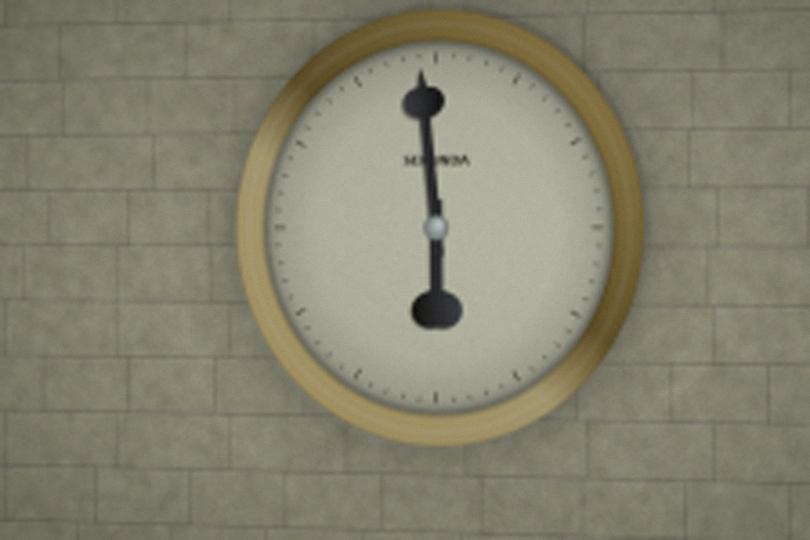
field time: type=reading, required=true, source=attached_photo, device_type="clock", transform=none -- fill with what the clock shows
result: 5:59
